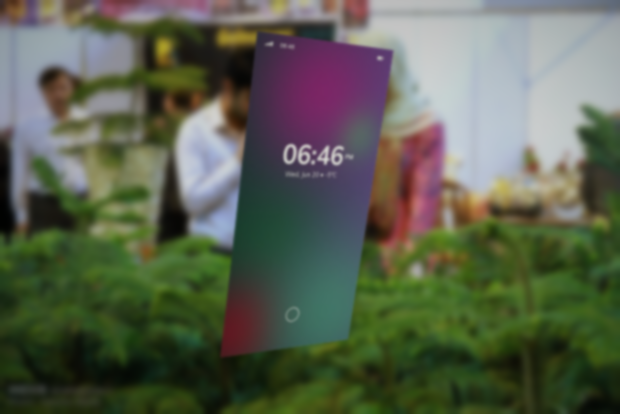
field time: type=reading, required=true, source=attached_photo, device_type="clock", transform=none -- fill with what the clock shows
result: 6:46
